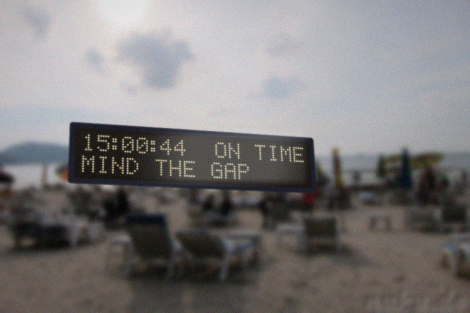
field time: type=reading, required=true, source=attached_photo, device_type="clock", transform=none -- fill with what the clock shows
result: 15:00:44
